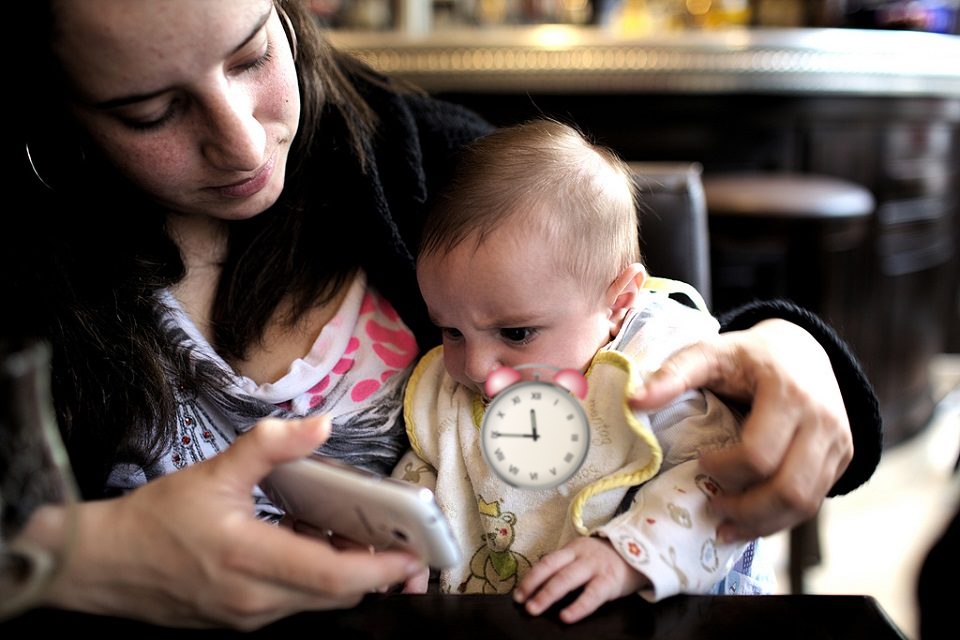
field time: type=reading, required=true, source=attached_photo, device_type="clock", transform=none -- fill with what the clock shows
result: 11:45
